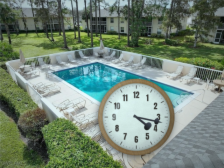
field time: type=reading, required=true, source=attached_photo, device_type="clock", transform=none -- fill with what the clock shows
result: 4:17
